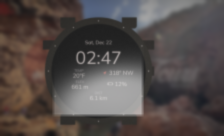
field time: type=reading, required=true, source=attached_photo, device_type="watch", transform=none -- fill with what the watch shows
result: 2:47
